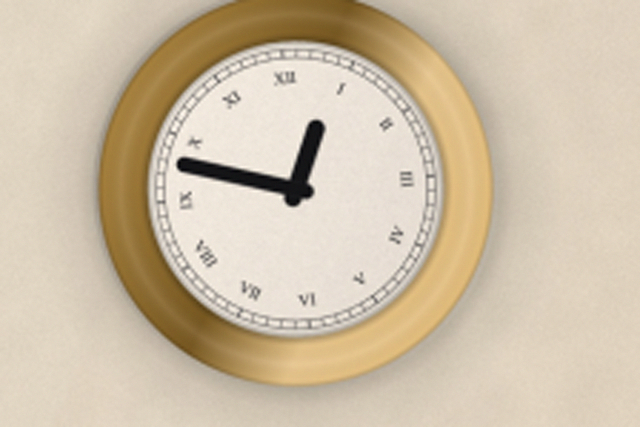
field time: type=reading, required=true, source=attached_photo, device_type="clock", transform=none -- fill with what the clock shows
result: 12:48
